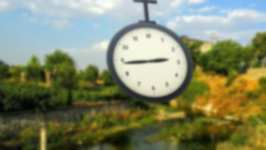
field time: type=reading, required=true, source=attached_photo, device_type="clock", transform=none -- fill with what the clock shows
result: 2:44
